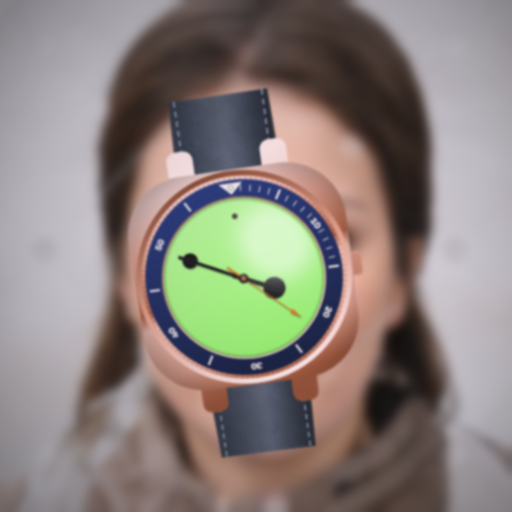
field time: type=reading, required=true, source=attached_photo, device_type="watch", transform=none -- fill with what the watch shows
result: 3:49:22
